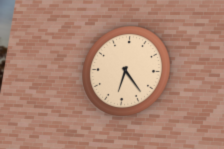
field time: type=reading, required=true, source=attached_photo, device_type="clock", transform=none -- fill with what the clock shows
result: 6:23
